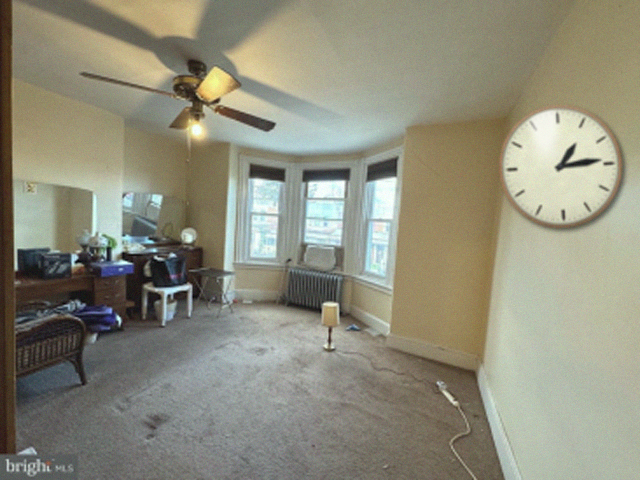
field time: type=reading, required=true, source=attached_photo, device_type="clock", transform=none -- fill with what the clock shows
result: 1:14
